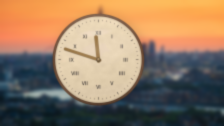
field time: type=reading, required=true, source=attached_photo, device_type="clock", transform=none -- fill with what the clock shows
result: 11:48
